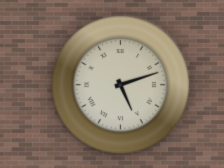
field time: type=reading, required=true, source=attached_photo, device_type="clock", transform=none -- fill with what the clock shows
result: 5:12
